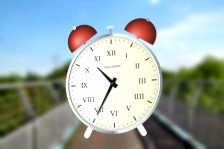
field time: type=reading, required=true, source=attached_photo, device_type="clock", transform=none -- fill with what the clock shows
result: 10:35
